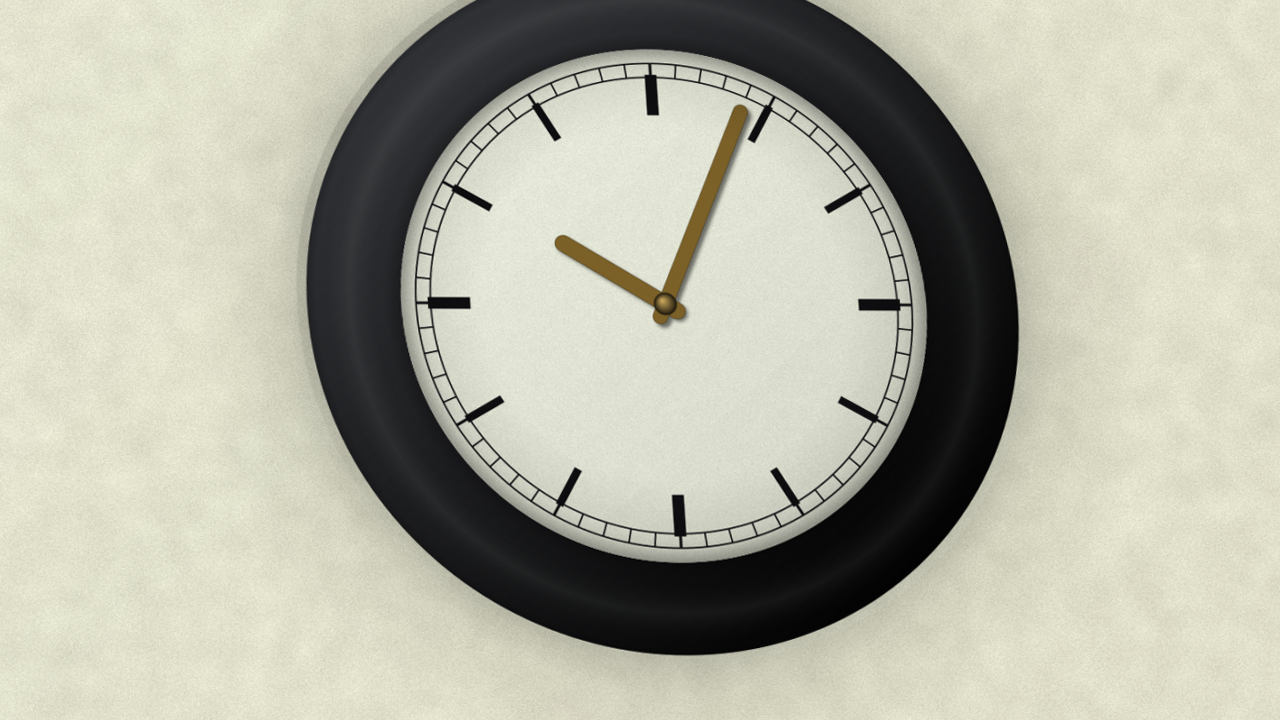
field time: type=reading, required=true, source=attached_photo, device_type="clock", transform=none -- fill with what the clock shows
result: 10:04
